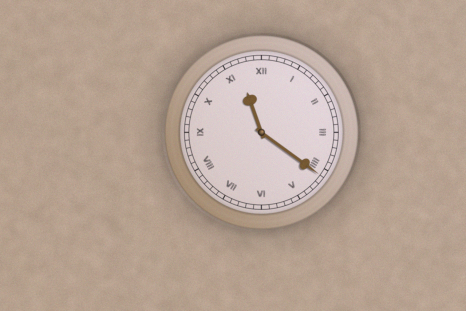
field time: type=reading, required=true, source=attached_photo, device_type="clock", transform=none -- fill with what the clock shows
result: 11:21
